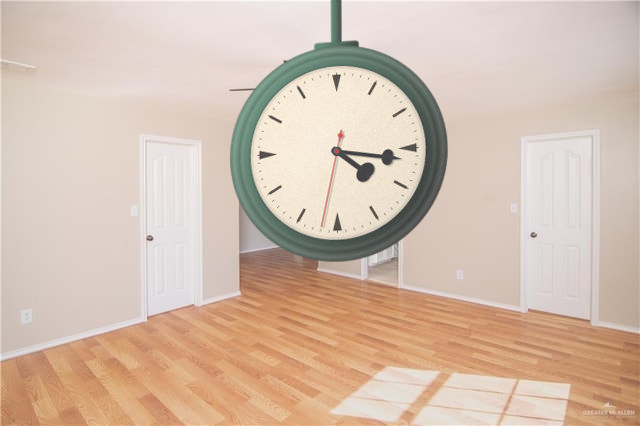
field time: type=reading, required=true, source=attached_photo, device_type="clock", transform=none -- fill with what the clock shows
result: 4:16:32
